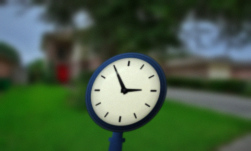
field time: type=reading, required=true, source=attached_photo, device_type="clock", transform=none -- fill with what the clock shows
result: 2:55
